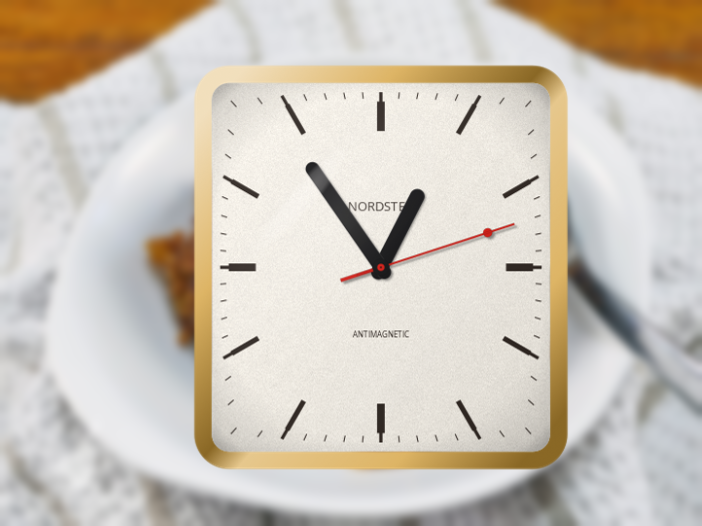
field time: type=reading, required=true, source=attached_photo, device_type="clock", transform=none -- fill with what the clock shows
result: 12:54:12
